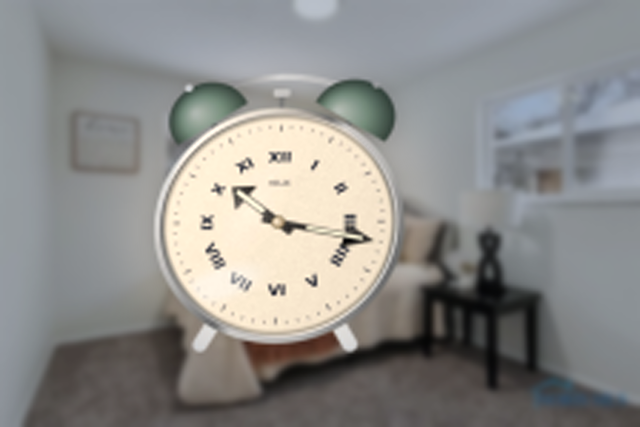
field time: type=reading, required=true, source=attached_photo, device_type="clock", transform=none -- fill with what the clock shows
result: 10:17
